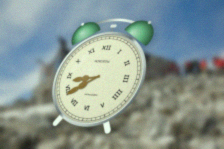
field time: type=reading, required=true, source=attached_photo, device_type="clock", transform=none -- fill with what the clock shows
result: 8:39
